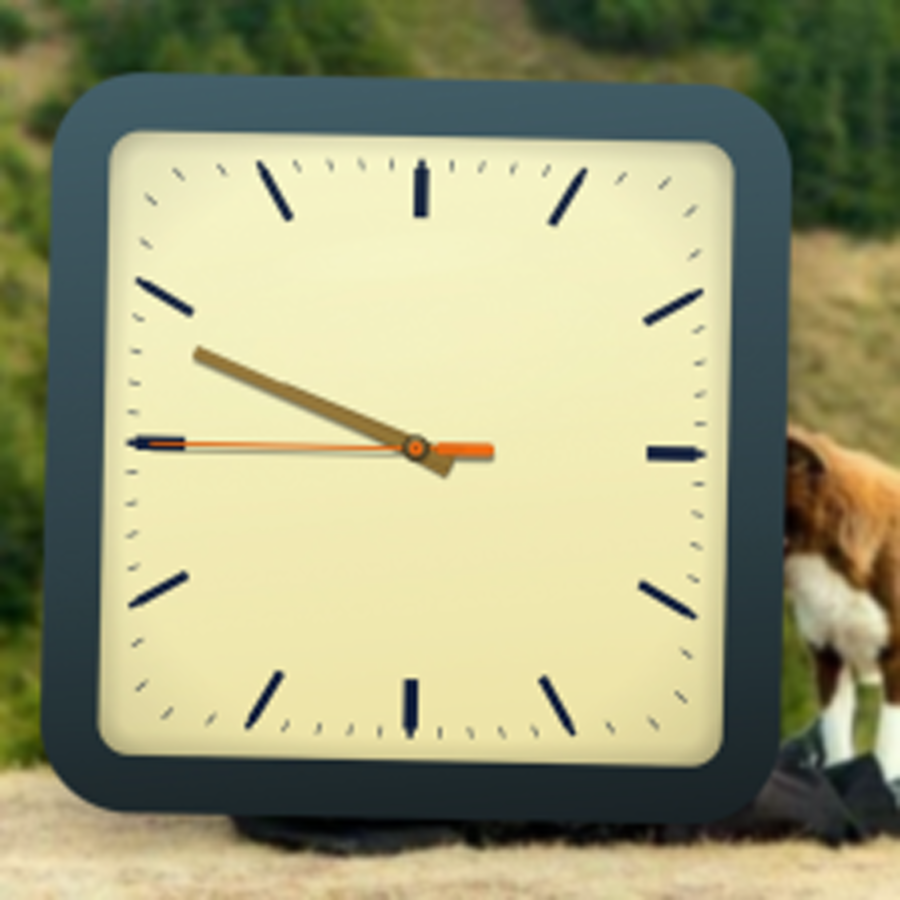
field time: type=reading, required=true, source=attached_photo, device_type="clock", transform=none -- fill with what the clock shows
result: 9:48:45
